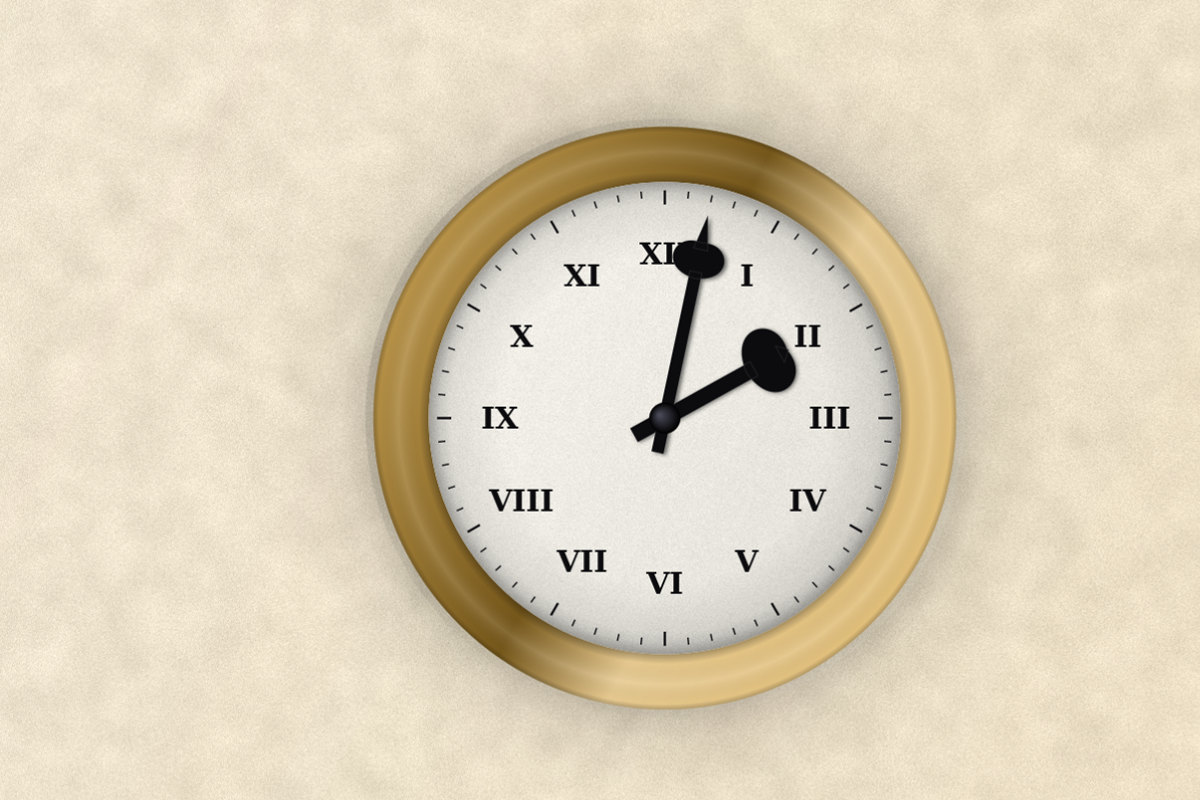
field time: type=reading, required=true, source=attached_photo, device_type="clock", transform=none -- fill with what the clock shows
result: 2:02
